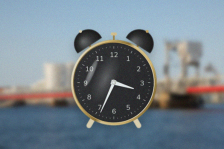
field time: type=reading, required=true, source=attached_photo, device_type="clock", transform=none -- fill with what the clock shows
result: 3:34
